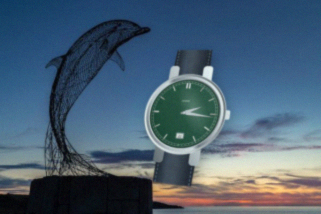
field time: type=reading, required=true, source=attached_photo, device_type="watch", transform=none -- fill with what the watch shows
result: 2:16
